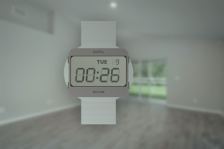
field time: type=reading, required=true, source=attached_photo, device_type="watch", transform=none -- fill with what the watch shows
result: 0:26
